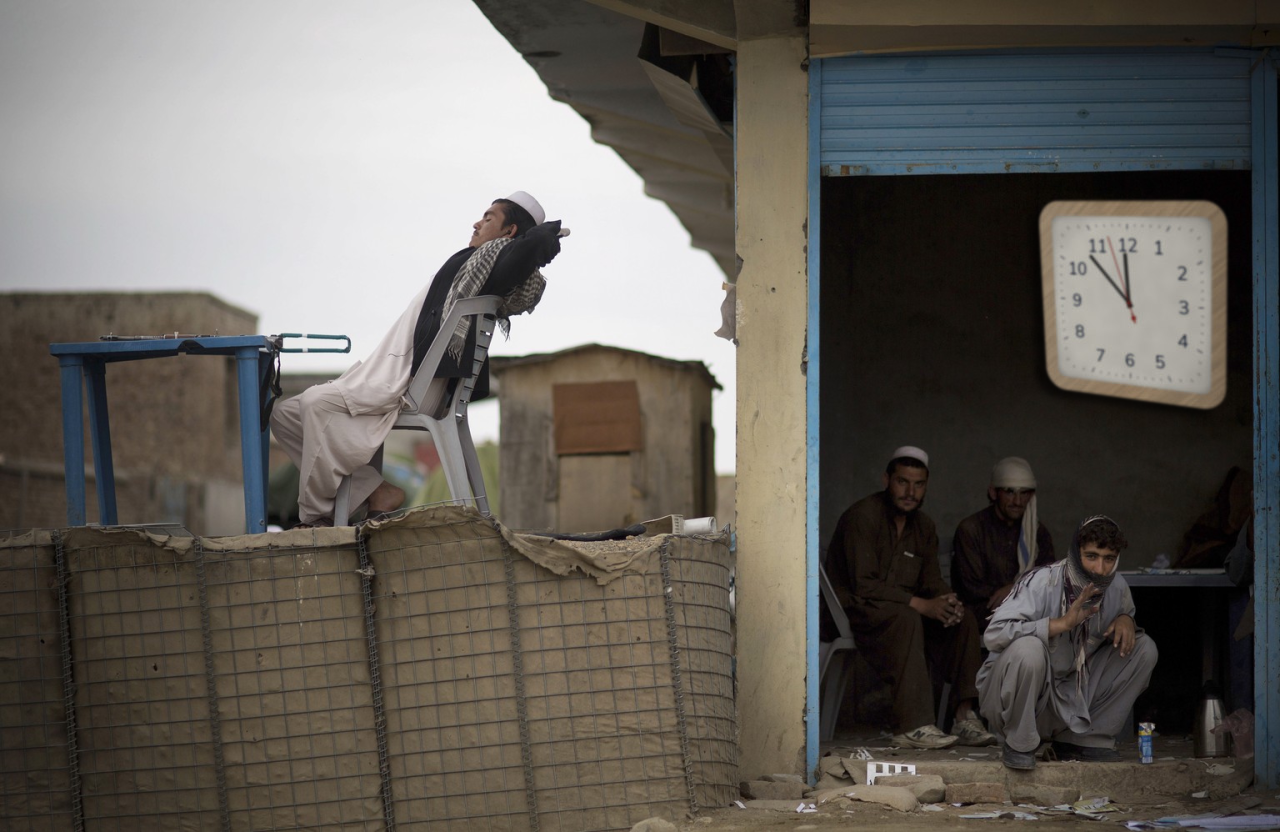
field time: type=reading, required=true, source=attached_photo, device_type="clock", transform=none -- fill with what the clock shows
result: 11:52:57
